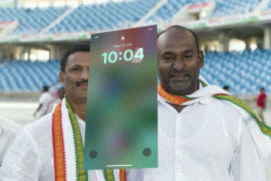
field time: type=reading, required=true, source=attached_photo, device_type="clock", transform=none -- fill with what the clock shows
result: 10:04
